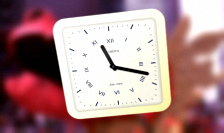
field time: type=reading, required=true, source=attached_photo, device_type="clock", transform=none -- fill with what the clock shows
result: 11:18
